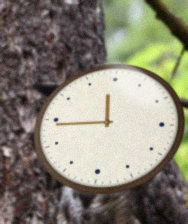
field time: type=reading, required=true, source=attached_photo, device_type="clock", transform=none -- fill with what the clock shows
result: 11:44
